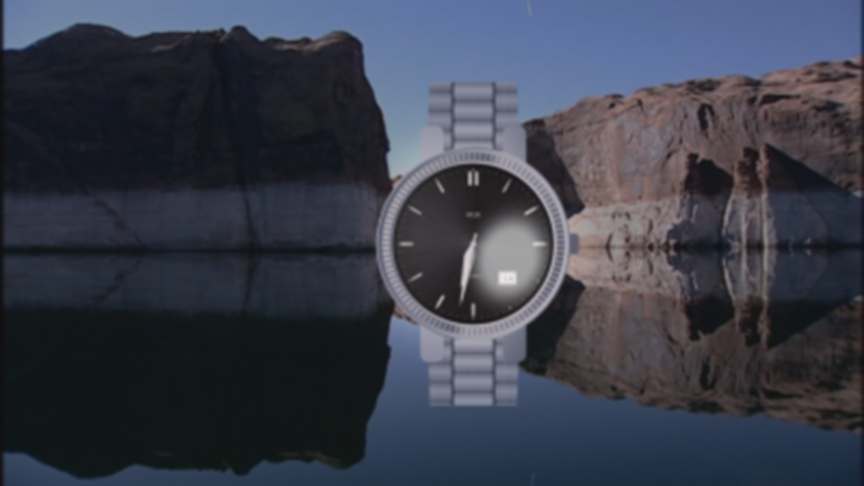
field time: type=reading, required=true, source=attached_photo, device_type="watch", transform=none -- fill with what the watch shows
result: 6:32
